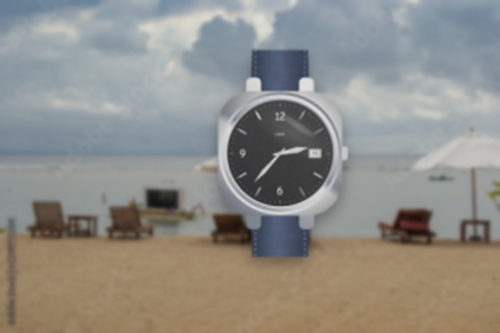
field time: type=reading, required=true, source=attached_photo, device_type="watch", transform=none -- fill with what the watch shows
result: 2:37
